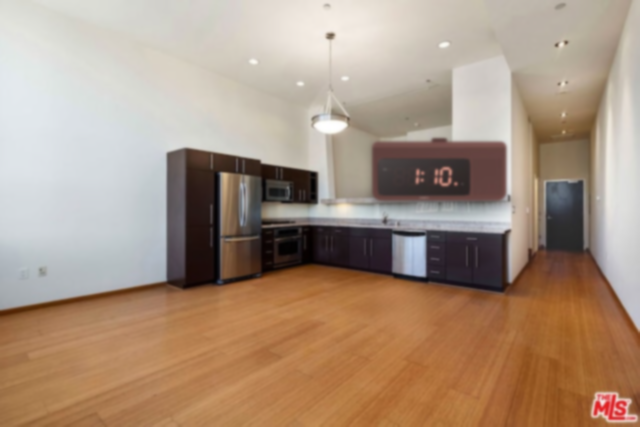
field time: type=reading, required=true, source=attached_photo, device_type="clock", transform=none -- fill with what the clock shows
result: 1:10
